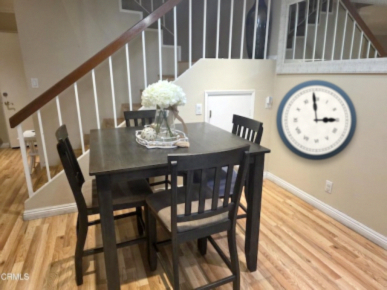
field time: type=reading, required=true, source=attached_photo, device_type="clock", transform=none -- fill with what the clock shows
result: 2:59
